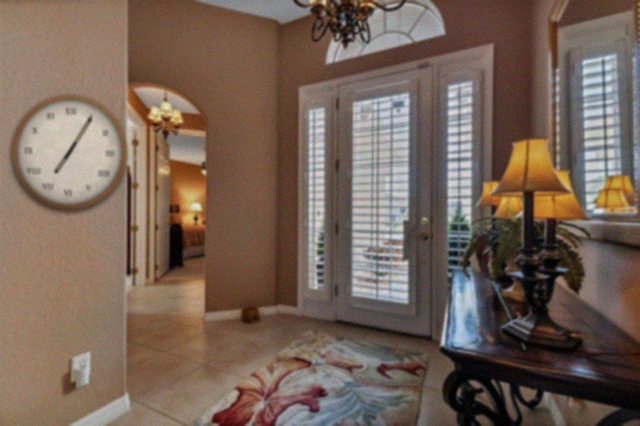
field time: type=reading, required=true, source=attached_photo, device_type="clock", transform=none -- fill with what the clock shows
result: 7:05
